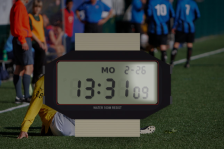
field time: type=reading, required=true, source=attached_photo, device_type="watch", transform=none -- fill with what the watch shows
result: 13:31:09
